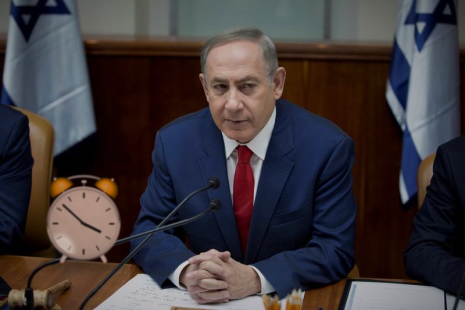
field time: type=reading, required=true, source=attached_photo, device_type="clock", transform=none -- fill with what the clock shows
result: 3:52
